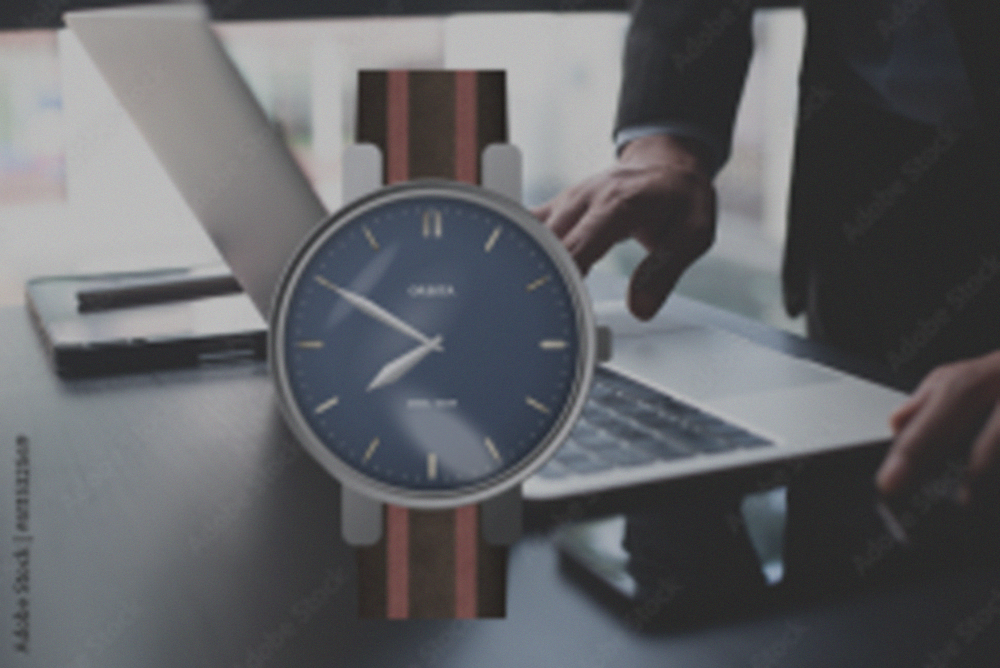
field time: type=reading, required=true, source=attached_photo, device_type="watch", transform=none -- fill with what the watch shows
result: 7:50
